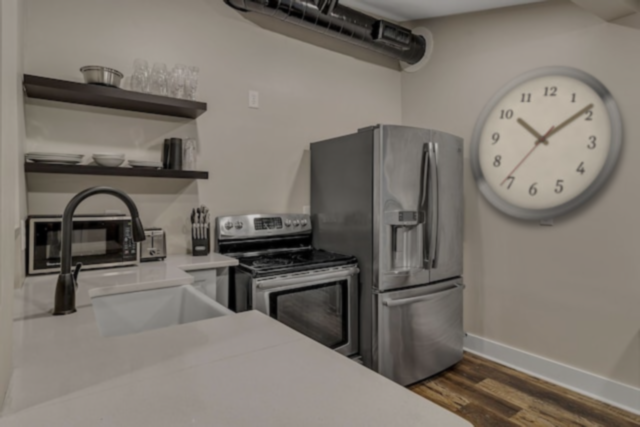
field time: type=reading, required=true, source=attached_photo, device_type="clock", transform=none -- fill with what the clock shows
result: 10:08:36
